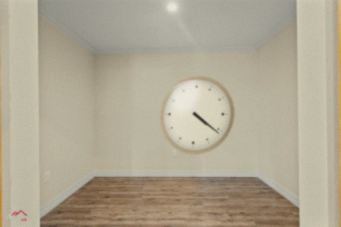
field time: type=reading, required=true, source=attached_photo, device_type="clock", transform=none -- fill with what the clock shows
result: 4:21
